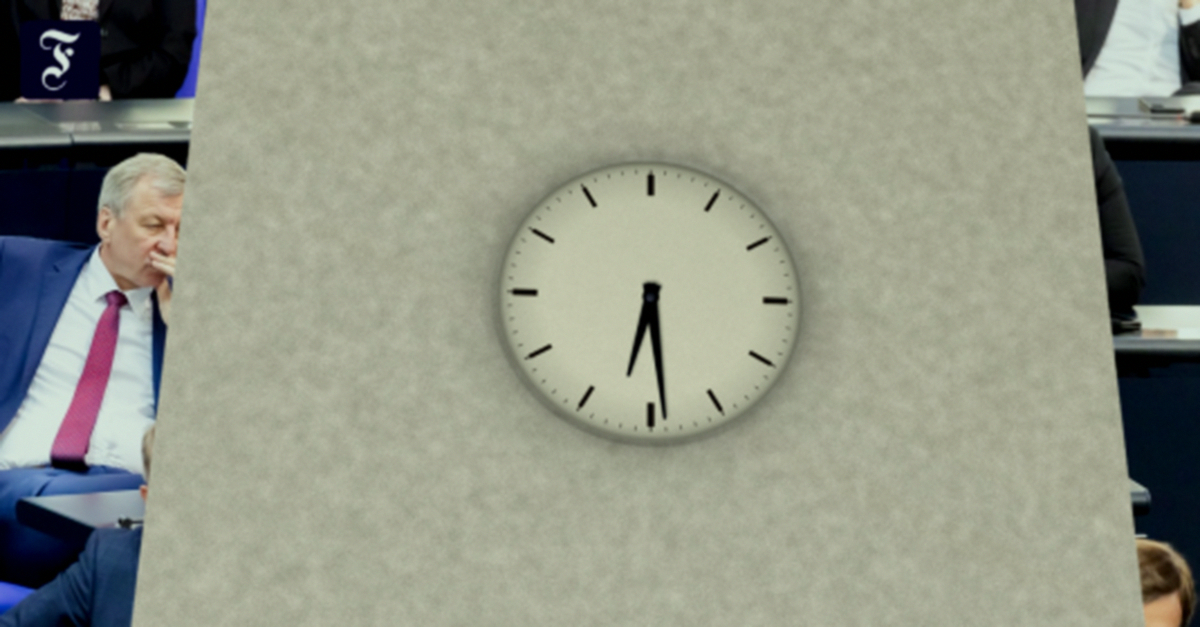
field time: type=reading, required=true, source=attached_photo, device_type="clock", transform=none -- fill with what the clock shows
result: 6:29
